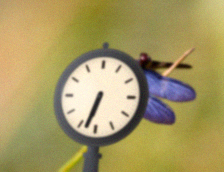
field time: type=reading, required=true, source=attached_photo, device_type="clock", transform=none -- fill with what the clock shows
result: 6:33
